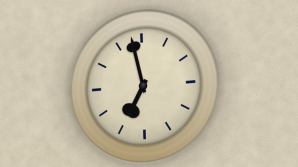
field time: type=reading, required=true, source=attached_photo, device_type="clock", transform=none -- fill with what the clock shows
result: 6:58
